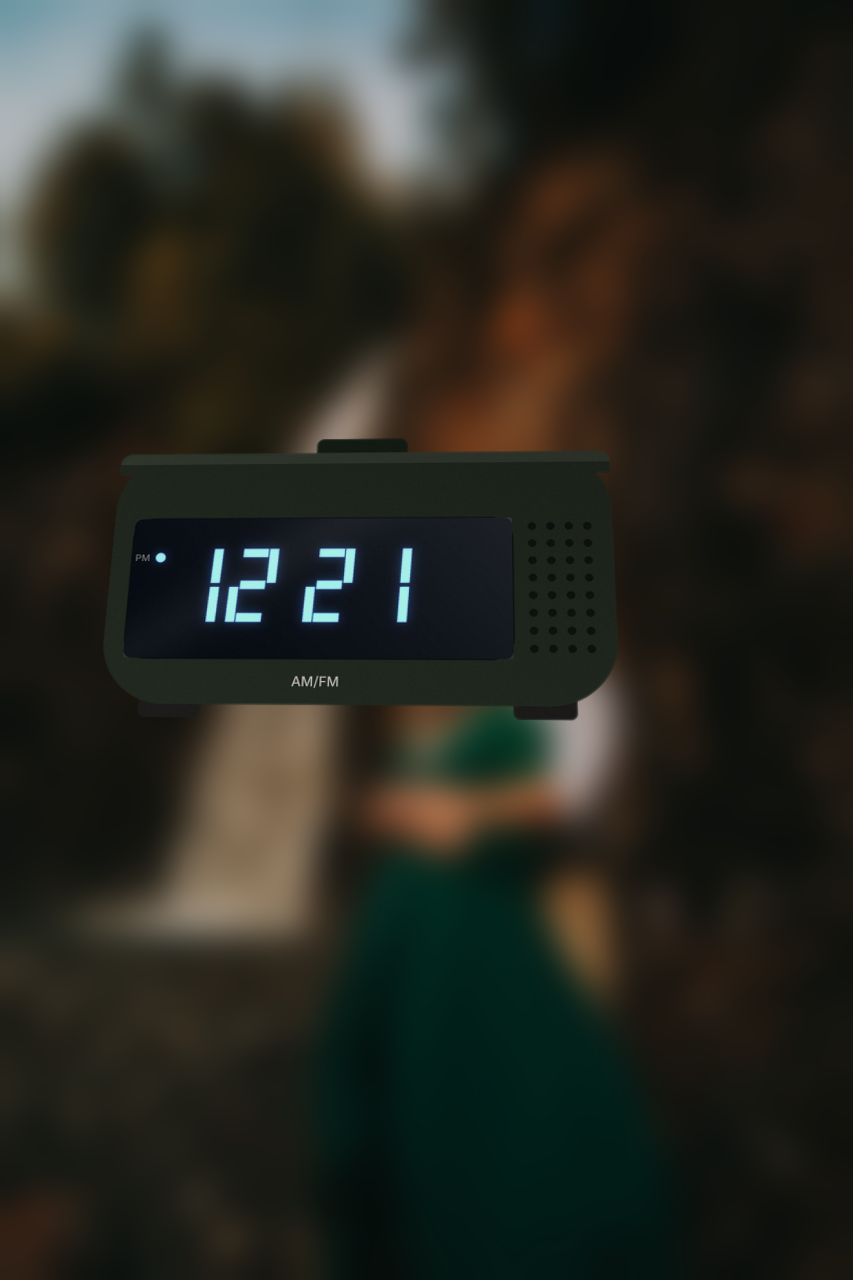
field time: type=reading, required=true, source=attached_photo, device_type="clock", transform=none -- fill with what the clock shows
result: 12:21
